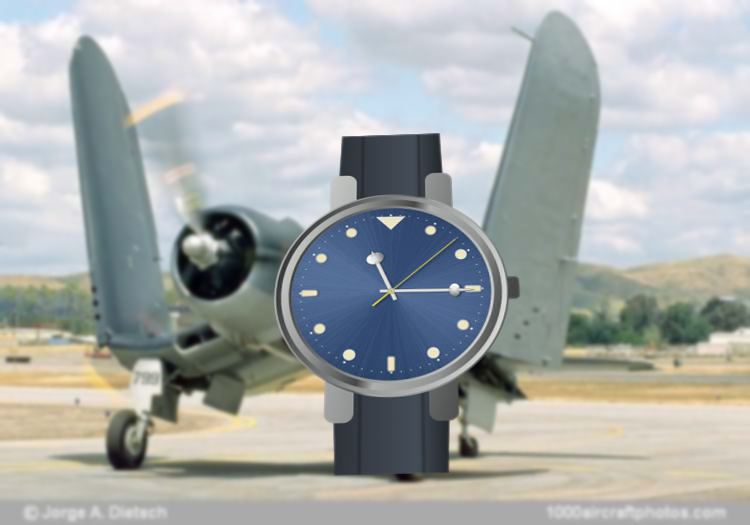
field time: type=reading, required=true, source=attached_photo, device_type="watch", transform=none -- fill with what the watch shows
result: 11:15:08
